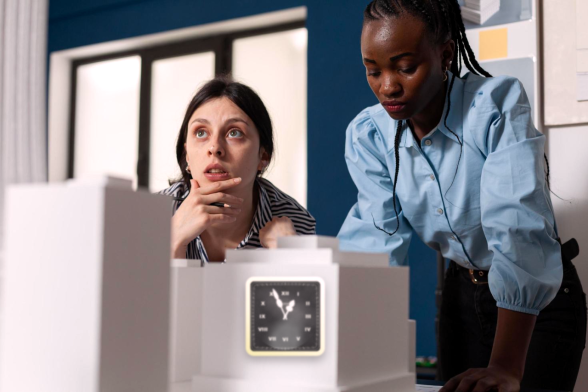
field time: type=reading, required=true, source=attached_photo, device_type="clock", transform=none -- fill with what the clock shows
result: 12:56
